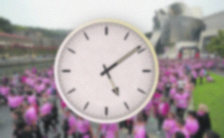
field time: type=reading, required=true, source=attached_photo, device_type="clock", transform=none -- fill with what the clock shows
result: 5:09
